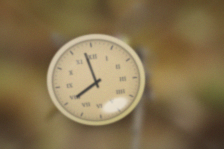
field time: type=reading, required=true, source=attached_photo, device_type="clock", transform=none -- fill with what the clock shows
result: 7:58
